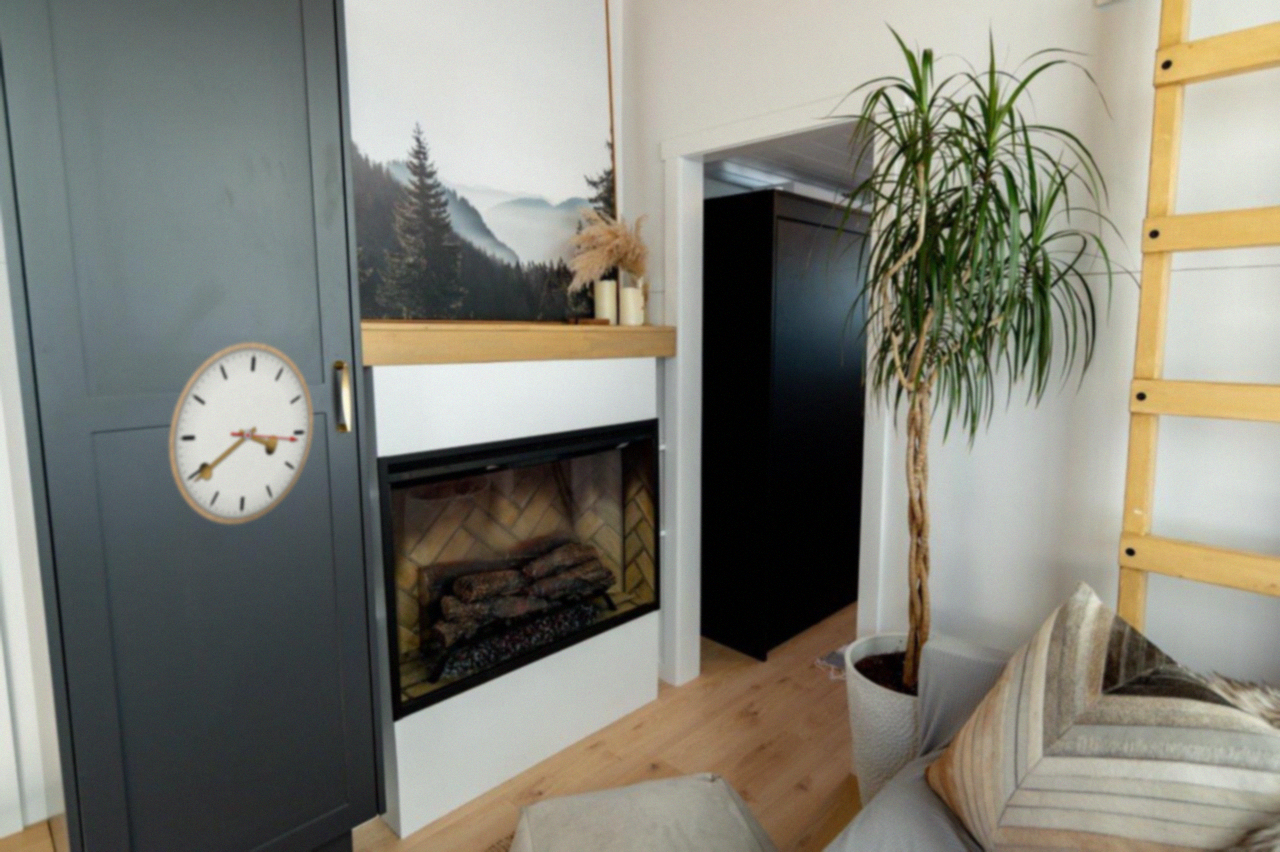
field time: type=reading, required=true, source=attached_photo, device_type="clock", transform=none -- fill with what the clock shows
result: 3:39:16
